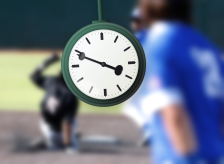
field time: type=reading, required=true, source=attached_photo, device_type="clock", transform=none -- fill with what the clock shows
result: 3:49
